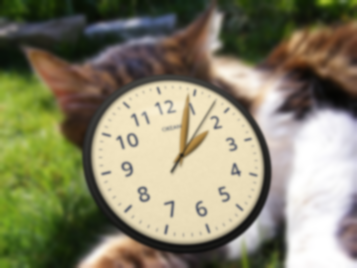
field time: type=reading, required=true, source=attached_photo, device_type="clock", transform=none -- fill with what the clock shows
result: 2:04:08
